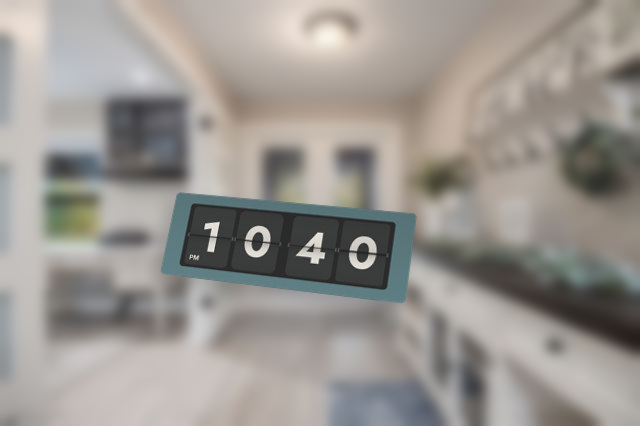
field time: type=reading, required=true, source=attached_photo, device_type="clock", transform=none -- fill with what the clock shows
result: 10:40
